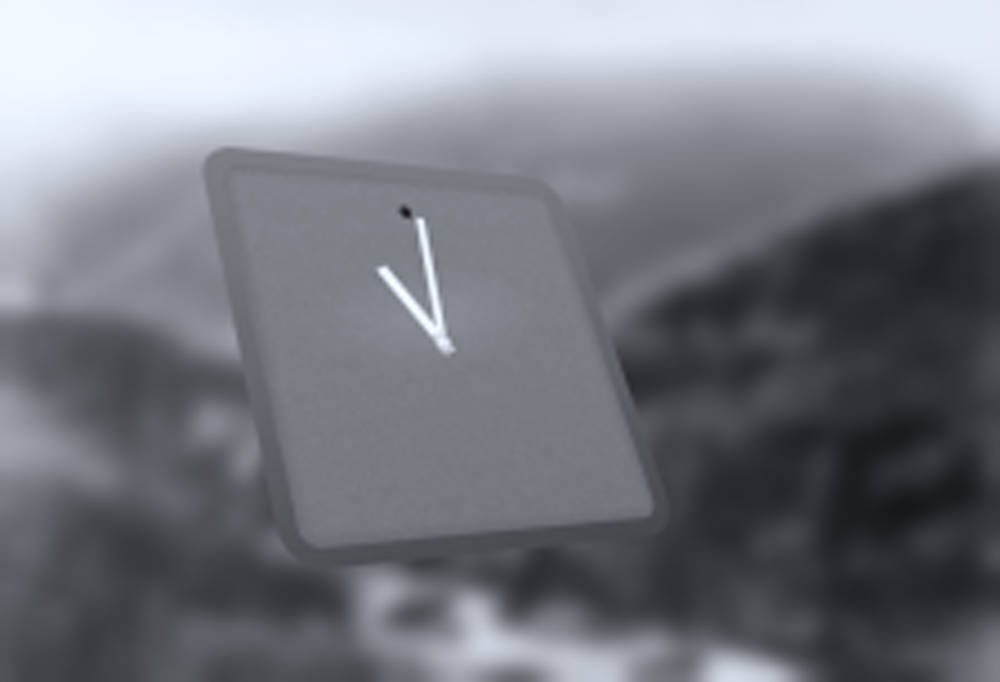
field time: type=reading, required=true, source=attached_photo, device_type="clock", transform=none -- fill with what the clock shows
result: 11:01
